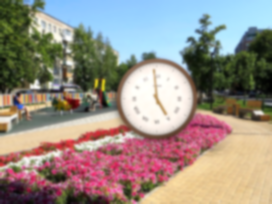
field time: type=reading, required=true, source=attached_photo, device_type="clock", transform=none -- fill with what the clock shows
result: 4:59
